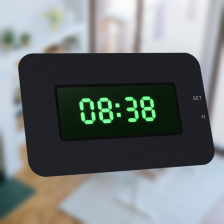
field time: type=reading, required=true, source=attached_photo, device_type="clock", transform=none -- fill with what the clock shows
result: 8:38
